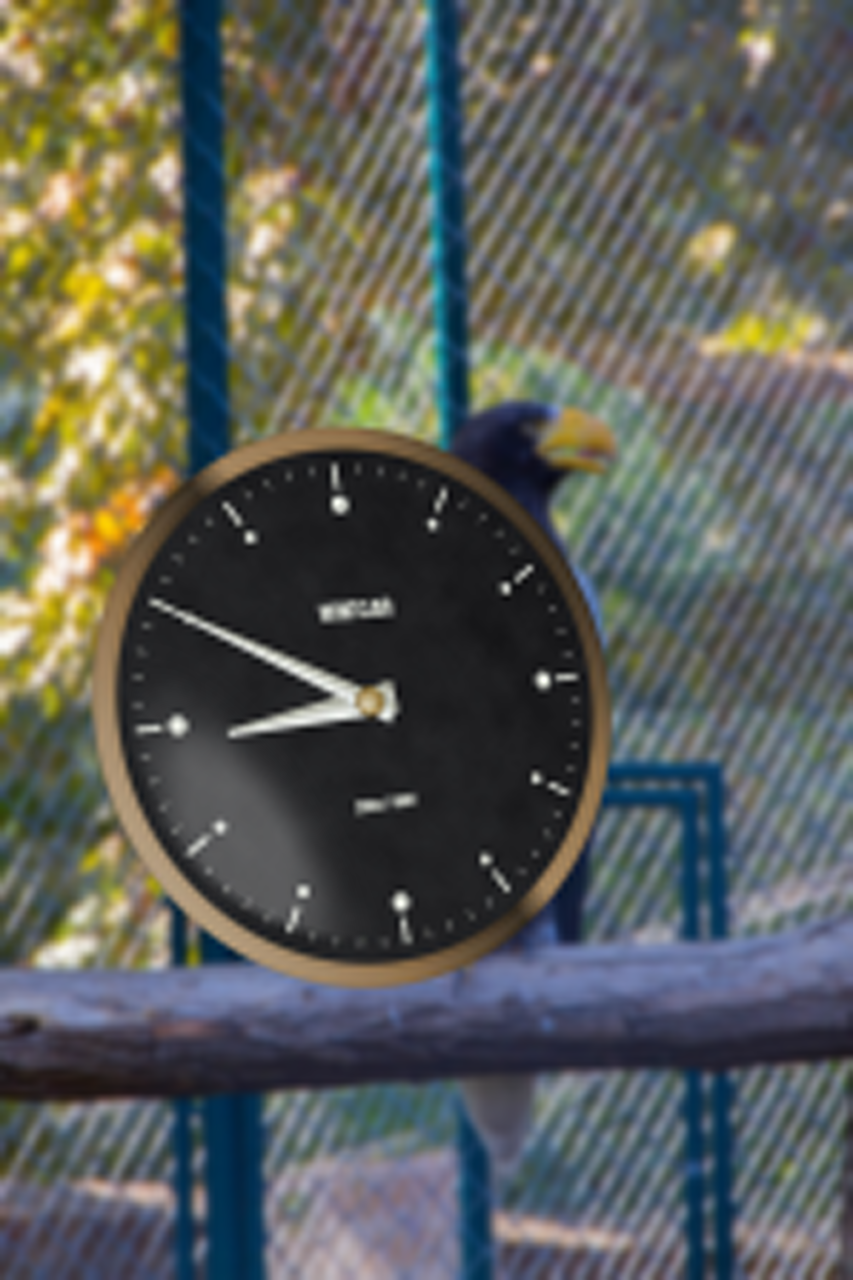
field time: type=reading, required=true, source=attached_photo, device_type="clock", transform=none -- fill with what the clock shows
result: 8:50
